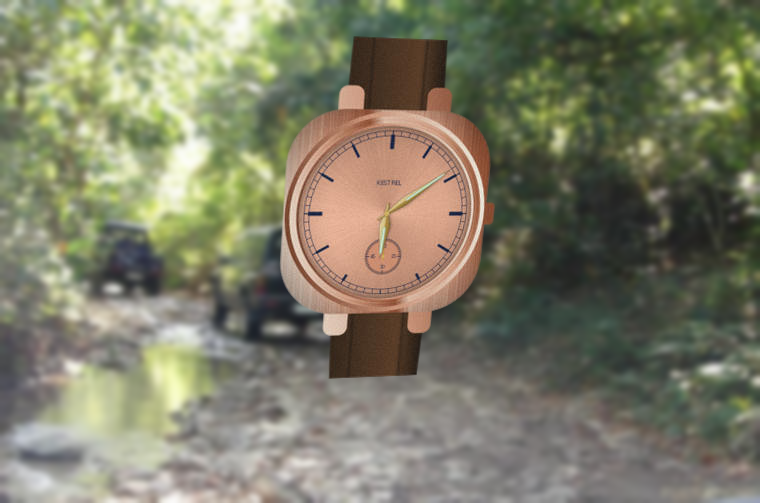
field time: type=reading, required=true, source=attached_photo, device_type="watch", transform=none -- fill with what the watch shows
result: 6:09
